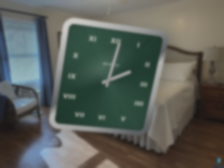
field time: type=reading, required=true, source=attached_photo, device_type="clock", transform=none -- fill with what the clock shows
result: 2:01
